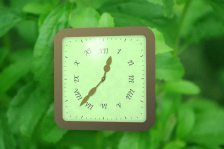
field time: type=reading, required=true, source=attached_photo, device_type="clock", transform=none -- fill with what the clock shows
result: 12:37
